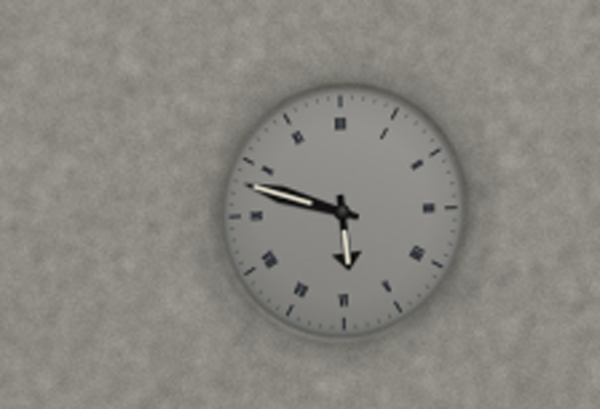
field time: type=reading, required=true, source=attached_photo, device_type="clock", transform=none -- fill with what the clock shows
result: 5:48
